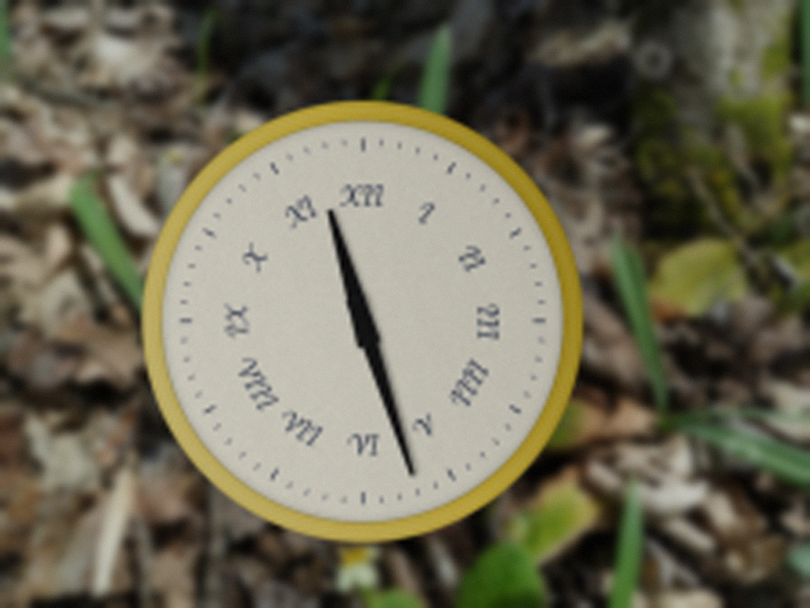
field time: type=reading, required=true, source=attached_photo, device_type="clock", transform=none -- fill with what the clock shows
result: 11:27
